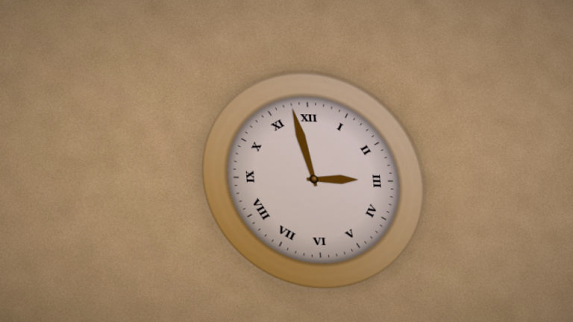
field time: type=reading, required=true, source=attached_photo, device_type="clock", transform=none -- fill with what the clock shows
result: 2:58
